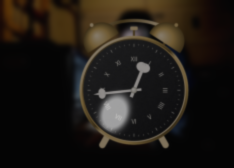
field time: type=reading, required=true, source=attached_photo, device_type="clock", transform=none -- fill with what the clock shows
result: 12:44
